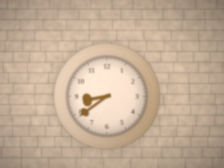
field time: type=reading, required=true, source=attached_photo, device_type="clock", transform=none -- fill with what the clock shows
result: 8:39
